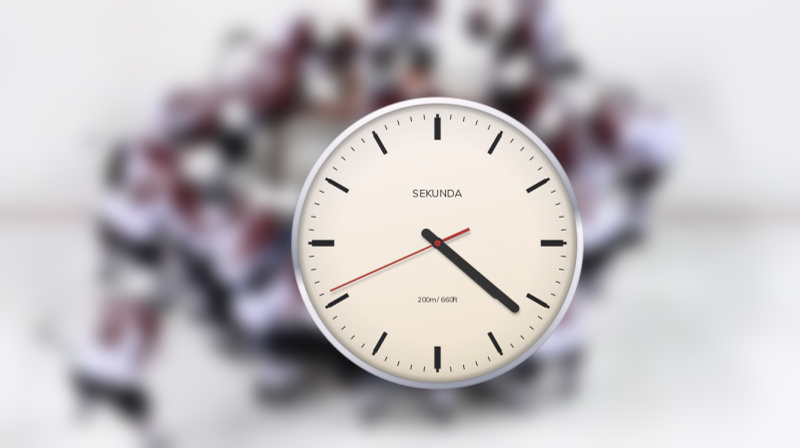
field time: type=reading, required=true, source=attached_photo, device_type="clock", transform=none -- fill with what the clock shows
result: 4:21:41
